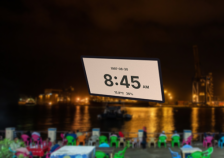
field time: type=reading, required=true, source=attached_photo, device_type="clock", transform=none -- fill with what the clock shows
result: 8:45
